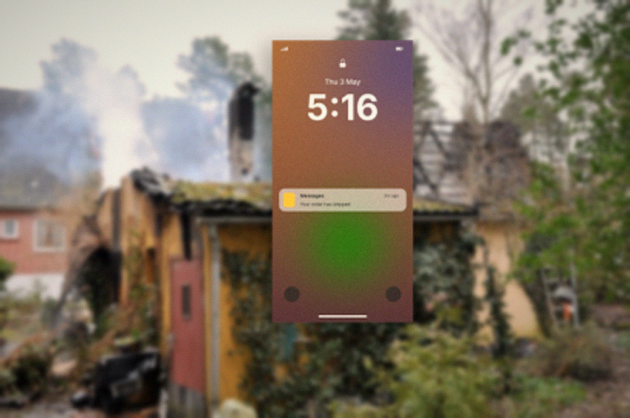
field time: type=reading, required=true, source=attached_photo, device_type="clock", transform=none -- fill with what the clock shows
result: 5:16
